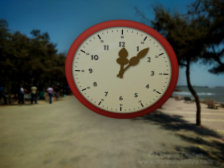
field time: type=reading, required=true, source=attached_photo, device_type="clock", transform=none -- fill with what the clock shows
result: 12:07
